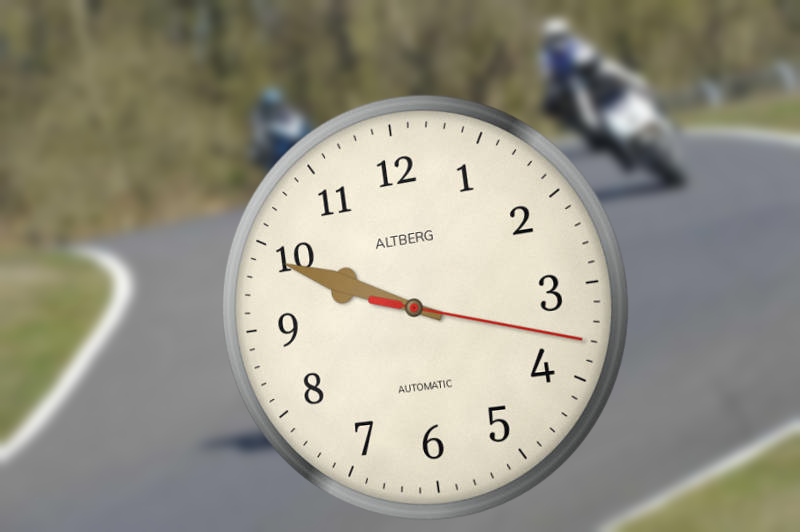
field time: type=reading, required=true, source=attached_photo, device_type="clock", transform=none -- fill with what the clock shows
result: 9:49:18
